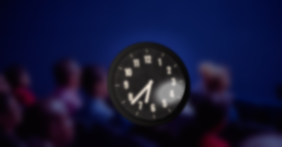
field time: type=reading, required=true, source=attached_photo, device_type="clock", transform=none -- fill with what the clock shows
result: 6:38
